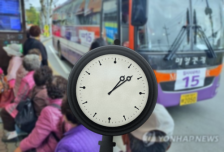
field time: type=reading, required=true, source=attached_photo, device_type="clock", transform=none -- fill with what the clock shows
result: 1:08
